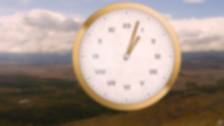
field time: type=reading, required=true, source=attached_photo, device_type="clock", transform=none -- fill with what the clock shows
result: 1:03
